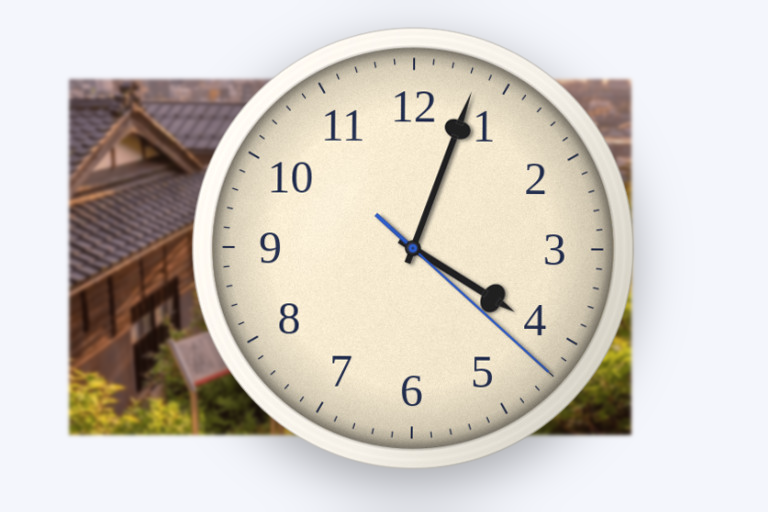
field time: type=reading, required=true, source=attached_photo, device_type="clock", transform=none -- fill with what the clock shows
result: 4:03:22
